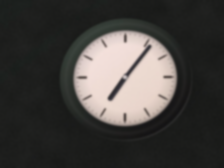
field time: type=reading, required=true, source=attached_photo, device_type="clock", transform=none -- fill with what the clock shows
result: 7:06
